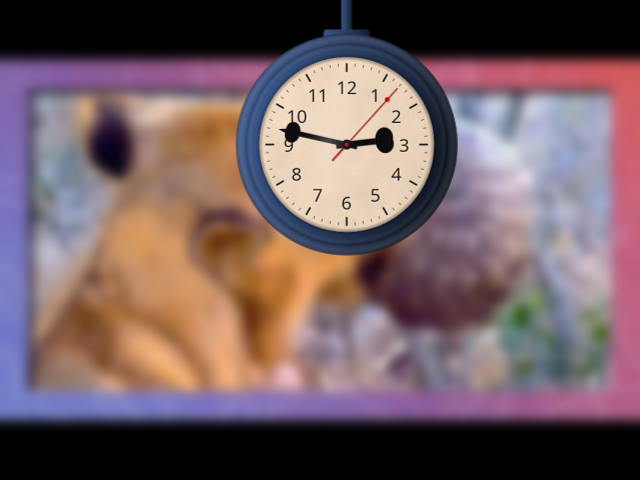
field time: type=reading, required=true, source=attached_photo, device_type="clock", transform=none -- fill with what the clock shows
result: 2:47:07
